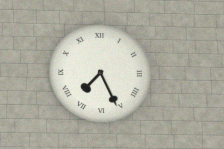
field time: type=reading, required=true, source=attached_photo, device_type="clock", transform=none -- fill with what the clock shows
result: 7:26
